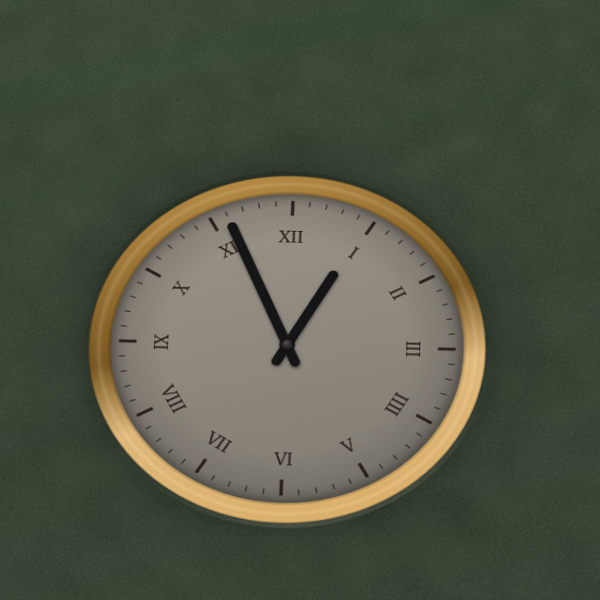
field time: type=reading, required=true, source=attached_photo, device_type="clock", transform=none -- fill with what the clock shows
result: 12:56
